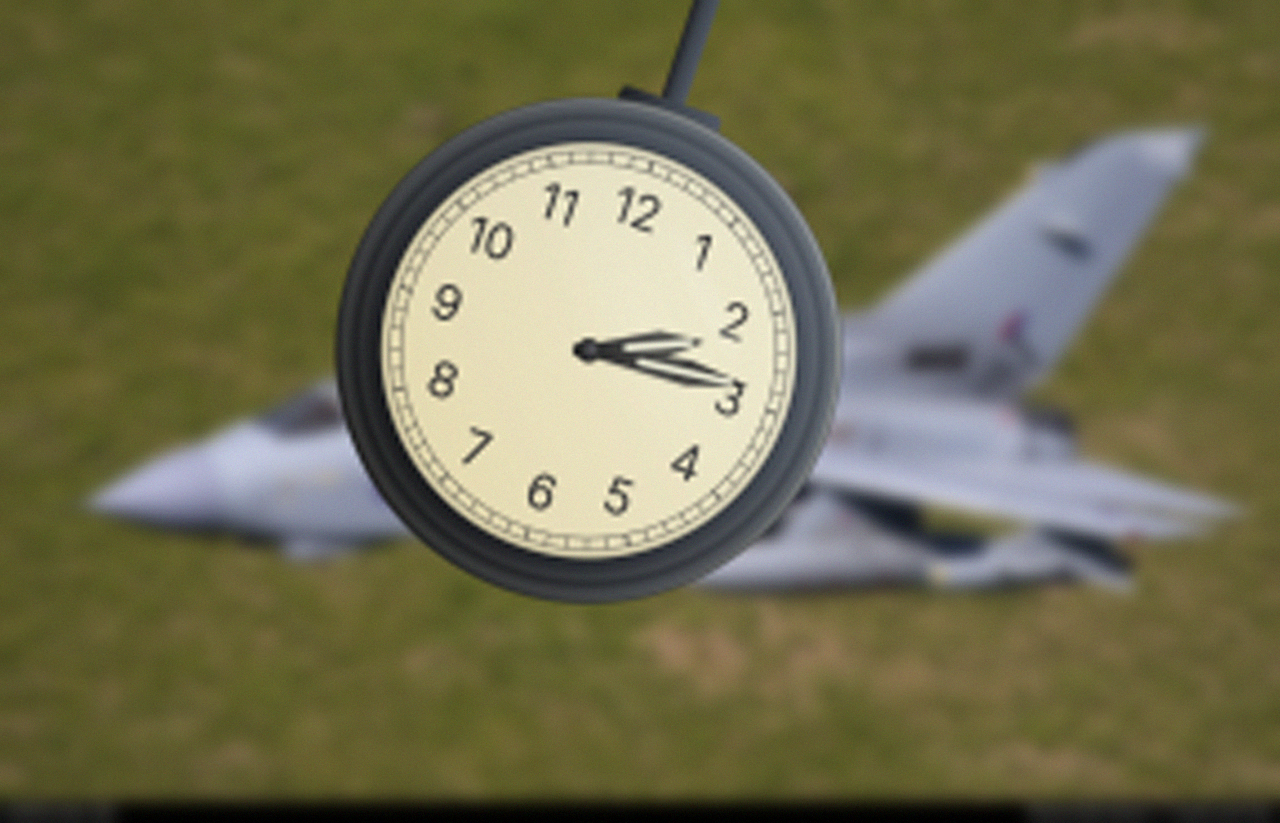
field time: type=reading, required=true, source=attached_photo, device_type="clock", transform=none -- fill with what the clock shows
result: 2:14
